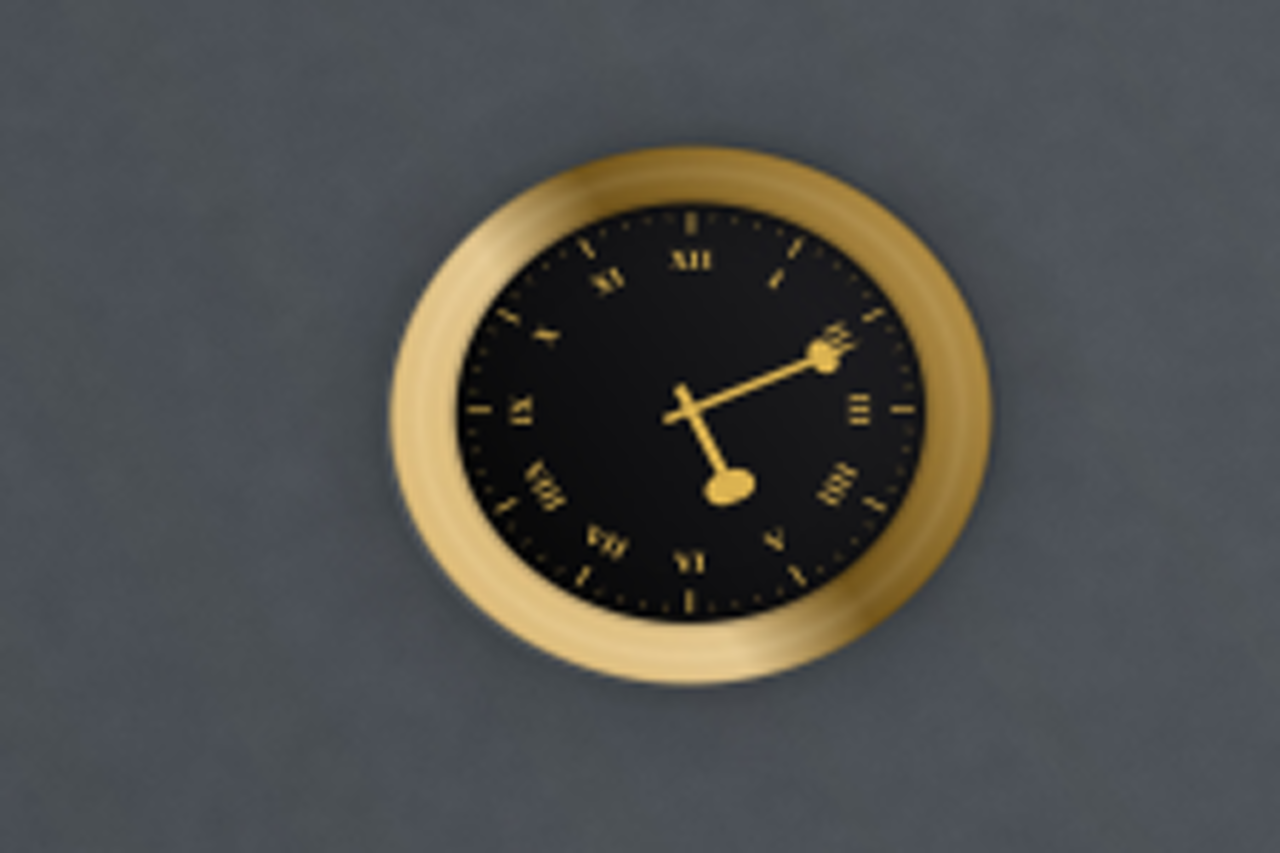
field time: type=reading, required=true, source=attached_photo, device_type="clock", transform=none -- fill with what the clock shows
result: 5:11
